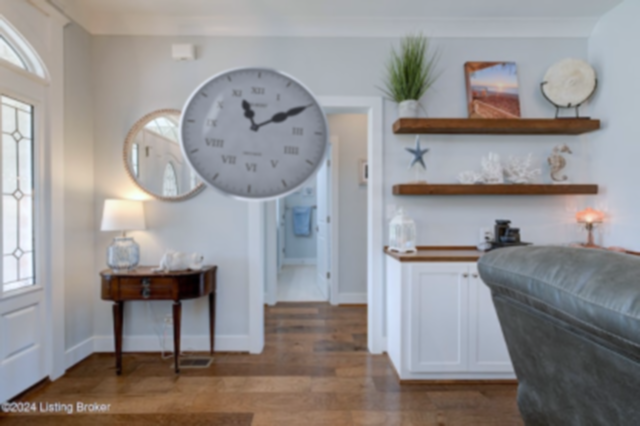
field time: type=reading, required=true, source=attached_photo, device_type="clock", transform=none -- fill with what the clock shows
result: 11:10
